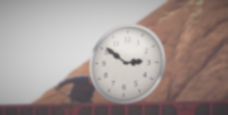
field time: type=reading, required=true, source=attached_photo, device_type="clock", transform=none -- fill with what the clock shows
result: 2:51
